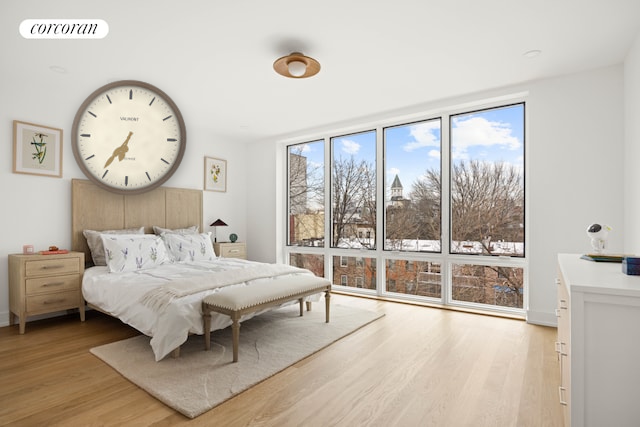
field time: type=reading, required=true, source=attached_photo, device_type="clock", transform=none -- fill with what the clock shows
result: 6:36
